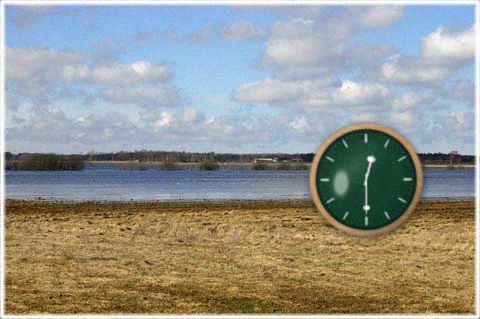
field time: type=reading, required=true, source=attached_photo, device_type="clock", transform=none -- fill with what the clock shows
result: 12:30
